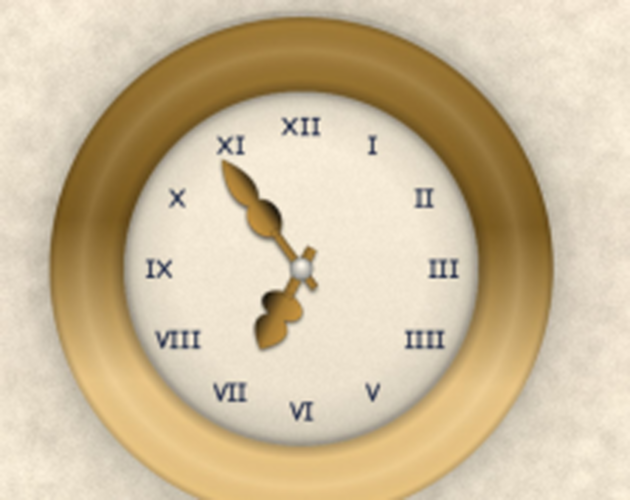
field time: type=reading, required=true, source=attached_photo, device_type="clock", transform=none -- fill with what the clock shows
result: 6:54
